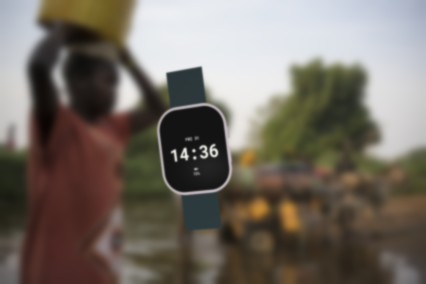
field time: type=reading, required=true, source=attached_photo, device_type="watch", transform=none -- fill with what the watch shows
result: 14:36
